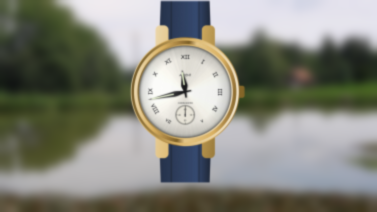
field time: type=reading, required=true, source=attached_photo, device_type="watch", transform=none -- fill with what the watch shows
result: 11:43
